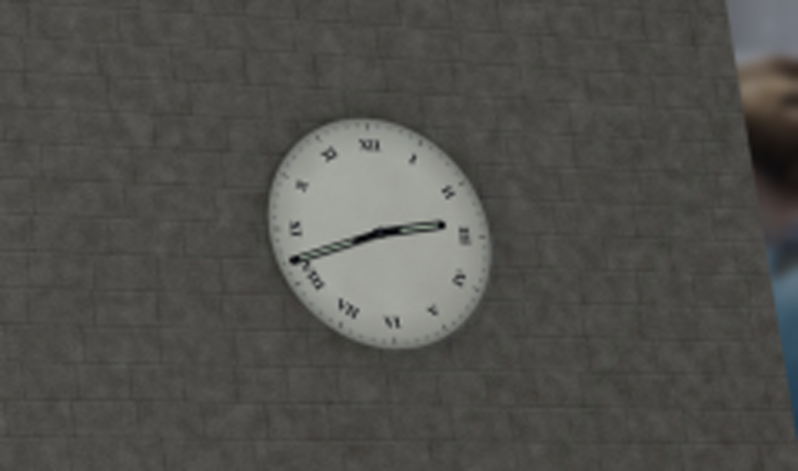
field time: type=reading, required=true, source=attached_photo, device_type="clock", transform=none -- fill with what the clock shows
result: 2:42
